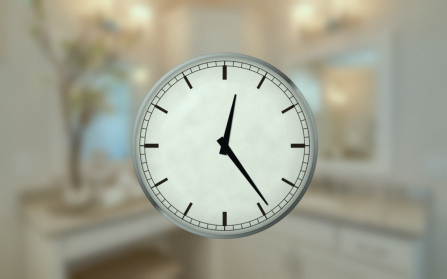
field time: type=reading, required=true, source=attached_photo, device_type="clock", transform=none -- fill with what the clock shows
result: 12:24
